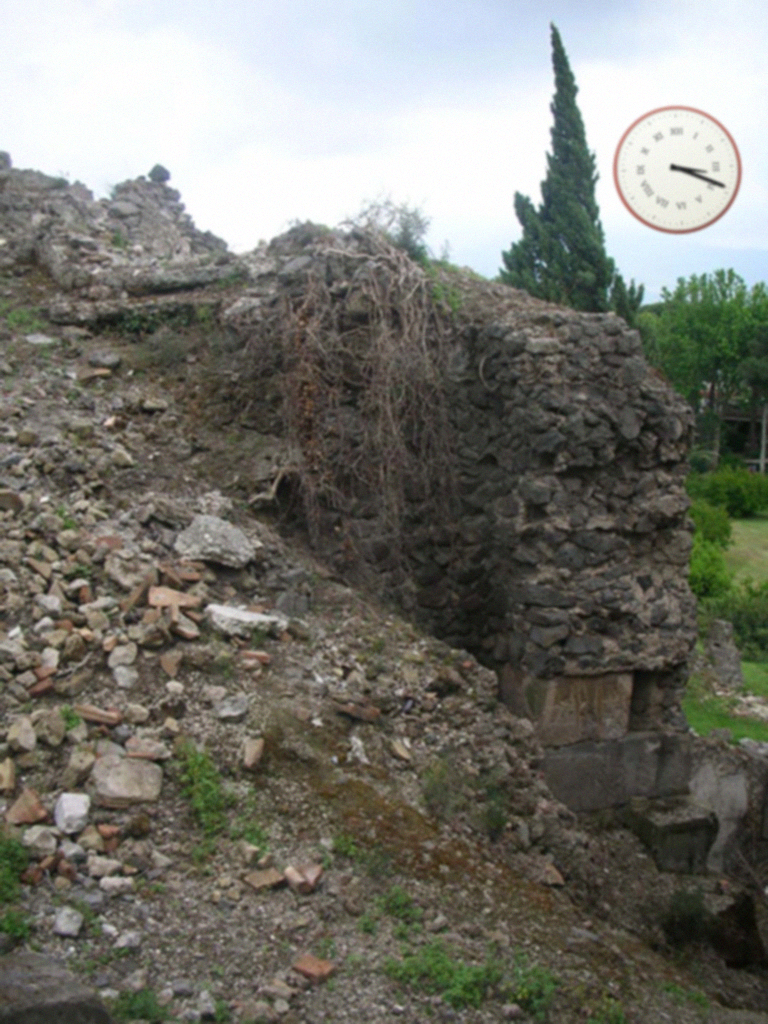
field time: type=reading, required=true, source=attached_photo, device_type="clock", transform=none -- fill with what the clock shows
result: 3:19
